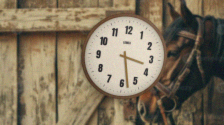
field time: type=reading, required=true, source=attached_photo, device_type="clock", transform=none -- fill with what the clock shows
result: 3:28
